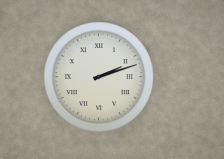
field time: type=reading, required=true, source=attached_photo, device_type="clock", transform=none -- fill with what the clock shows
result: 2:12
